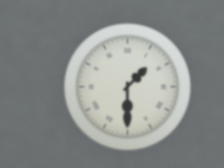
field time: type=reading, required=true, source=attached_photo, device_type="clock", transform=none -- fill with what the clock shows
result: 1:30
